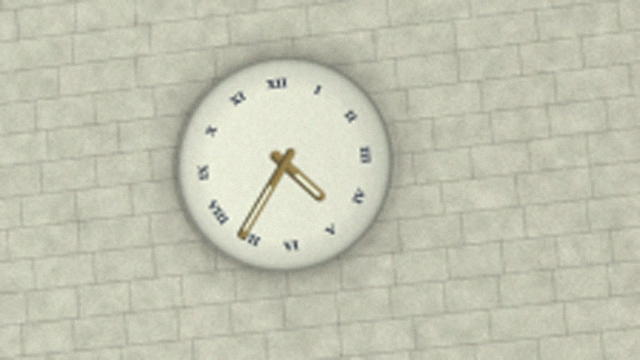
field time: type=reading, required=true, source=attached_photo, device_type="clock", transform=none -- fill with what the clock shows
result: 4:36
